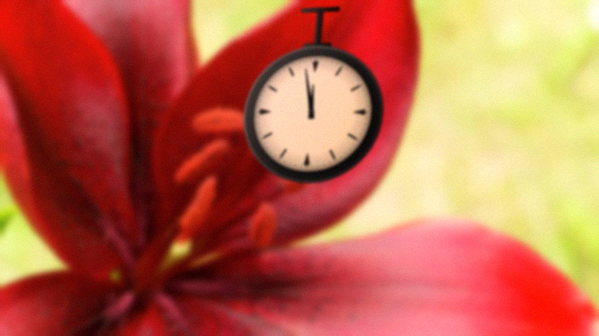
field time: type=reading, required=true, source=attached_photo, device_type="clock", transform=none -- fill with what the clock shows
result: 11:58
